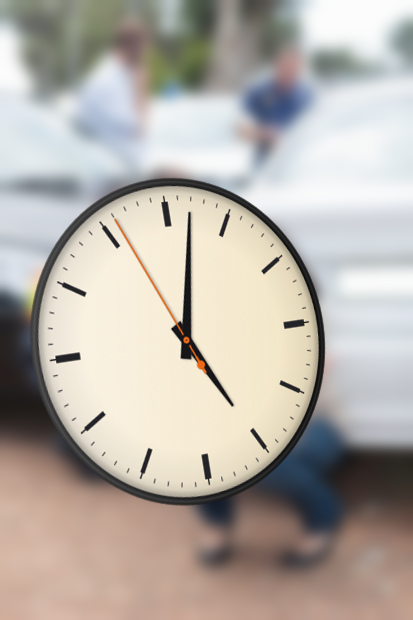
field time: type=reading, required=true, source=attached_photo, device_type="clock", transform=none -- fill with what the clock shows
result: 5:01:56
